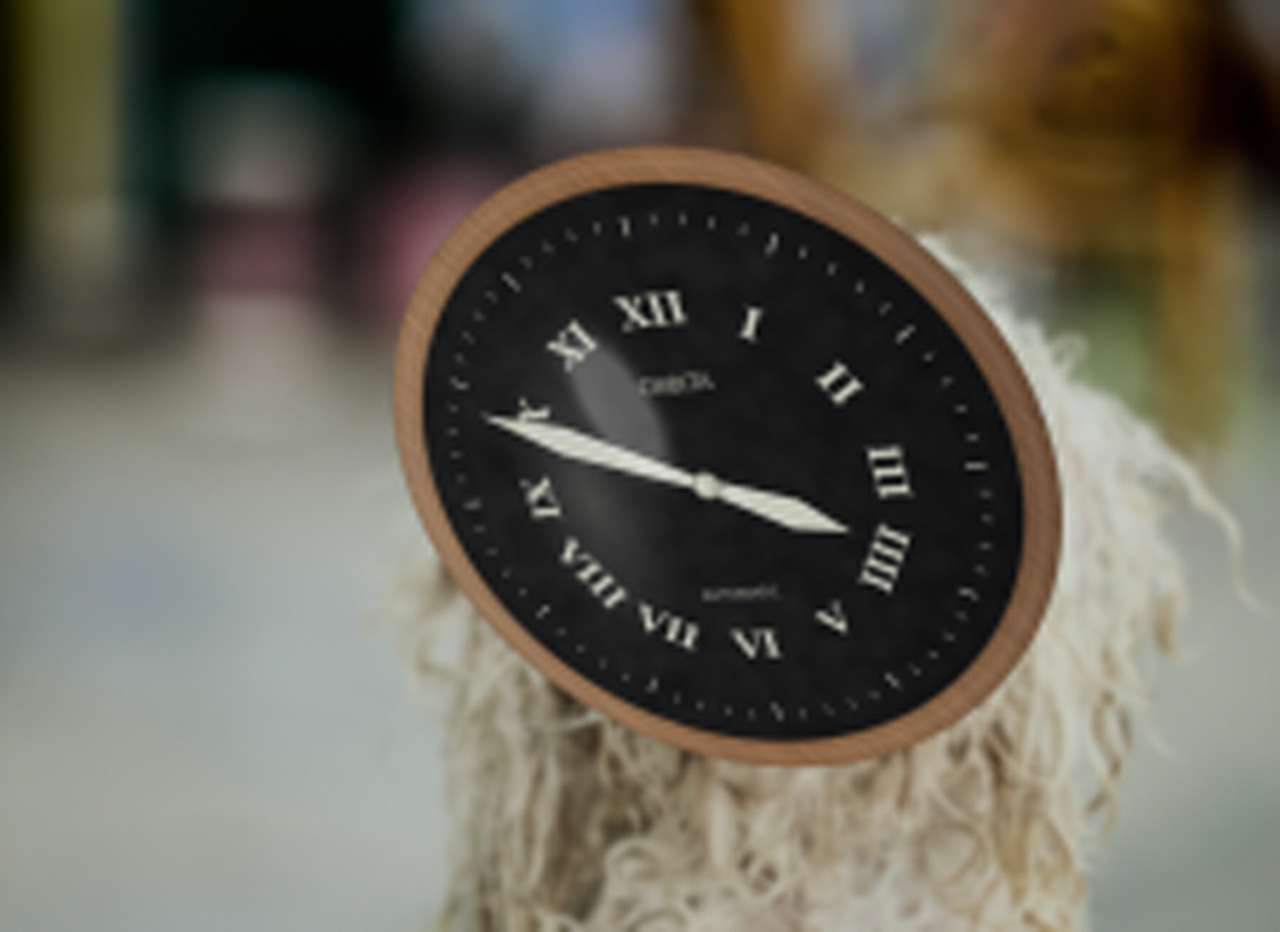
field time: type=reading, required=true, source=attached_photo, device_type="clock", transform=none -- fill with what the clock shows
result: 3:49
